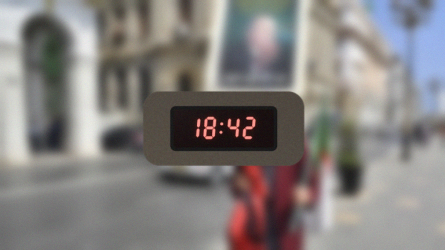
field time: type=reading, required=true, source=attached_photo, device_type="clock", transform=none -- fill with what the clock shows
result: 18:42
